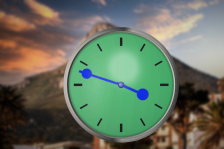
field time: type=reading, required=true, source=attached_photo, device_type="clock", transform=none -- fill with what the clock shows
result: 3:48
